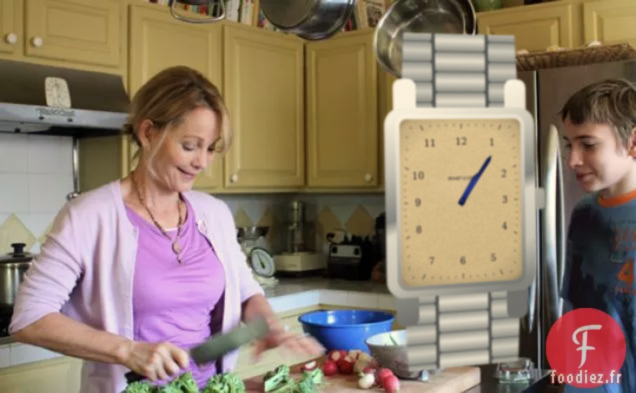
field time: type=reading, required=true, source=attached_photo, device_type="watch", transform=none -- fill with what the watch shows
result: 1:06
